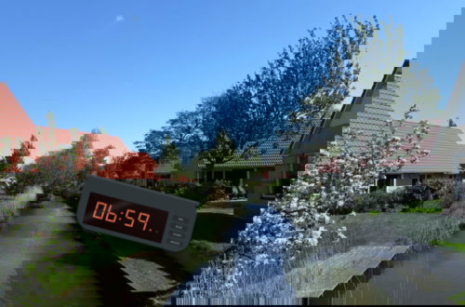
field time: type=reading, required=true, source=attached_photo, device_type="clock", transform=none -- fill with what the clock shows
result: 6:59
